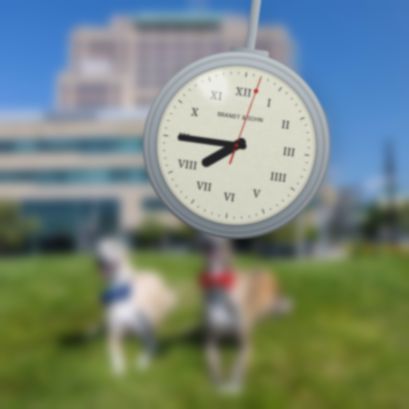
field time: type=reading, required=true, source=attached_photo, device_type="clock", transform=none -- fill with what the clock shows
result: 7:45:02
